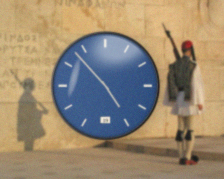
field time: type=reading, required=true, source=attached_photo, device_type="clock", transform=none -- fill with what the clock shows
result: 4:53
